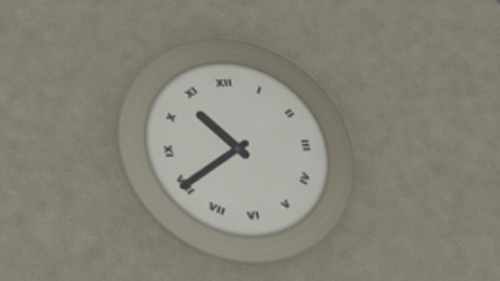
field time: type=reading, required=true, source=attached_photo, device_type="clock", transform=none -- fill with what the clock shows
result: 10:40
